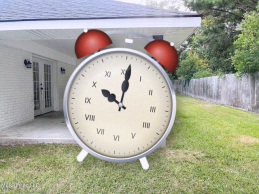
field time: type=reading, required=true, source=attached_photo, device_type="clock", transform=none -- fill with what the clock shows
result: 10:01
